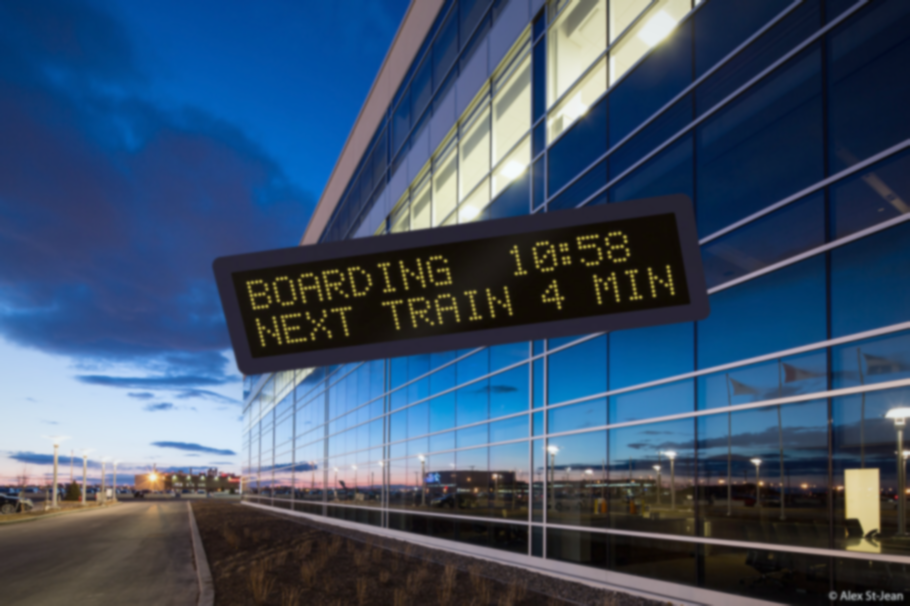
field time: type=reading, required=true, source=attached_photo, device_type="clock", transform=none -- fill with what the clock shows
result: 10:58
